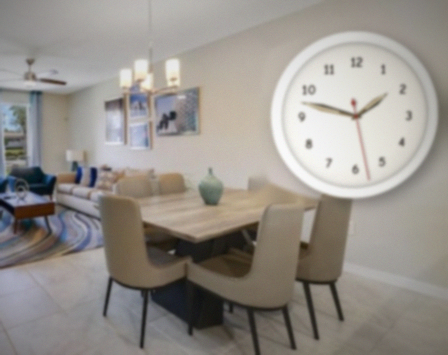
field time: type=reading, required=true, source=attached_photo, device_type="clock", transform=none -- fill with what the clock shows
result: 1:47:28
